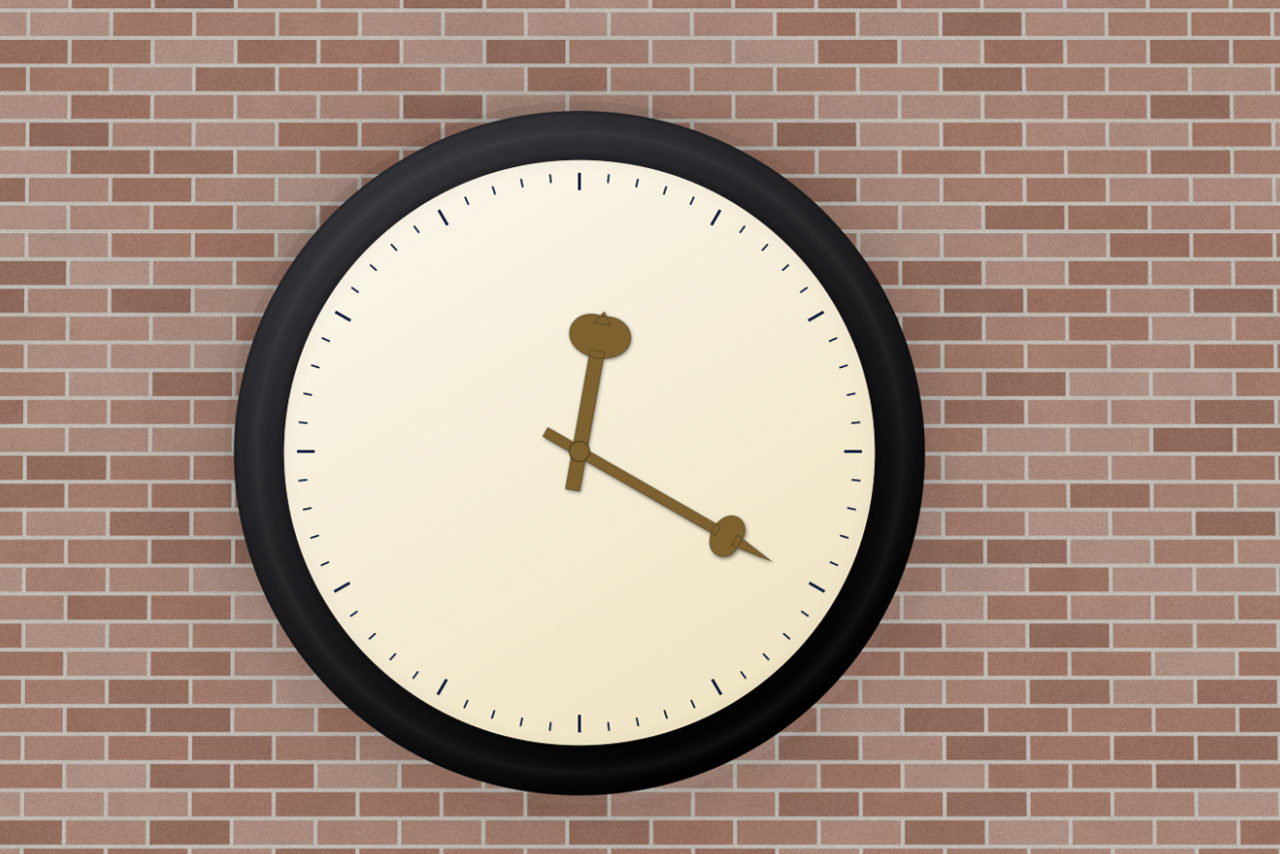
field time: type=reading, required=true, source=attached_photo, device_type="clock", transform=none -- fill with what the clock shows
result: 12:20
